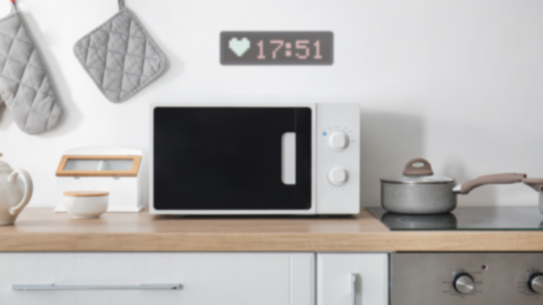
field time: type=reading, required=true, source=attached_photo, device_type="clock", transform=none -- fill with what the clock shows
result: 17:51
